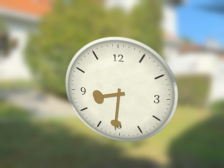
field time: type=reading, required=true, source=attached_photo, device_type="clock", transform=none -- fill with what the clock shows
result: 8:31
